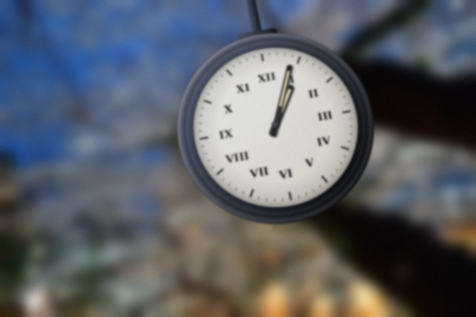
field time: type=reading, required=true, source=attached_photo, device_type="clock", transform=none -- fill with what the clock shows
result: 1:04
